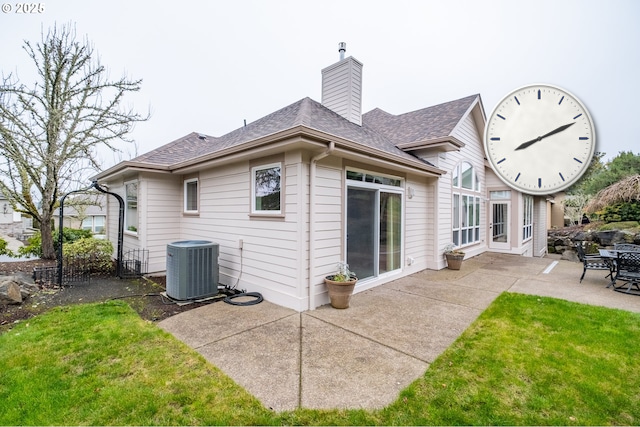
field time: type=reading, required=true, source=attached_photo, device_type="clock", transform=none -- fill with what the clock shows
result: 8:11
